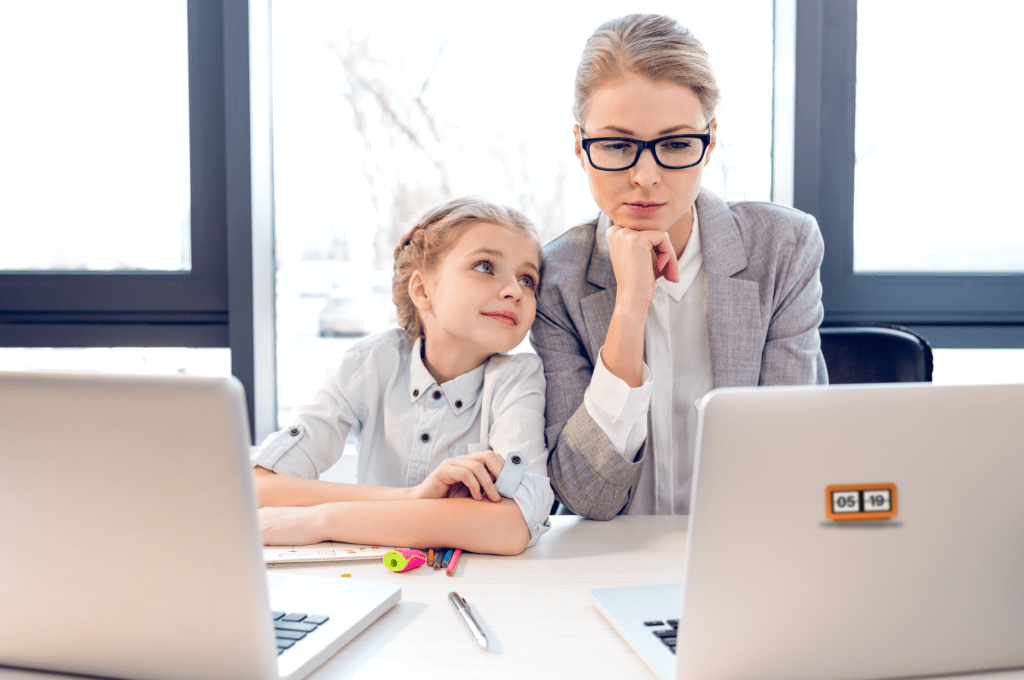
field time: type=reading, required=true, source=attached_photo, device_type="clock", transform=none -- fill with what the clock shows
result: 5:19
